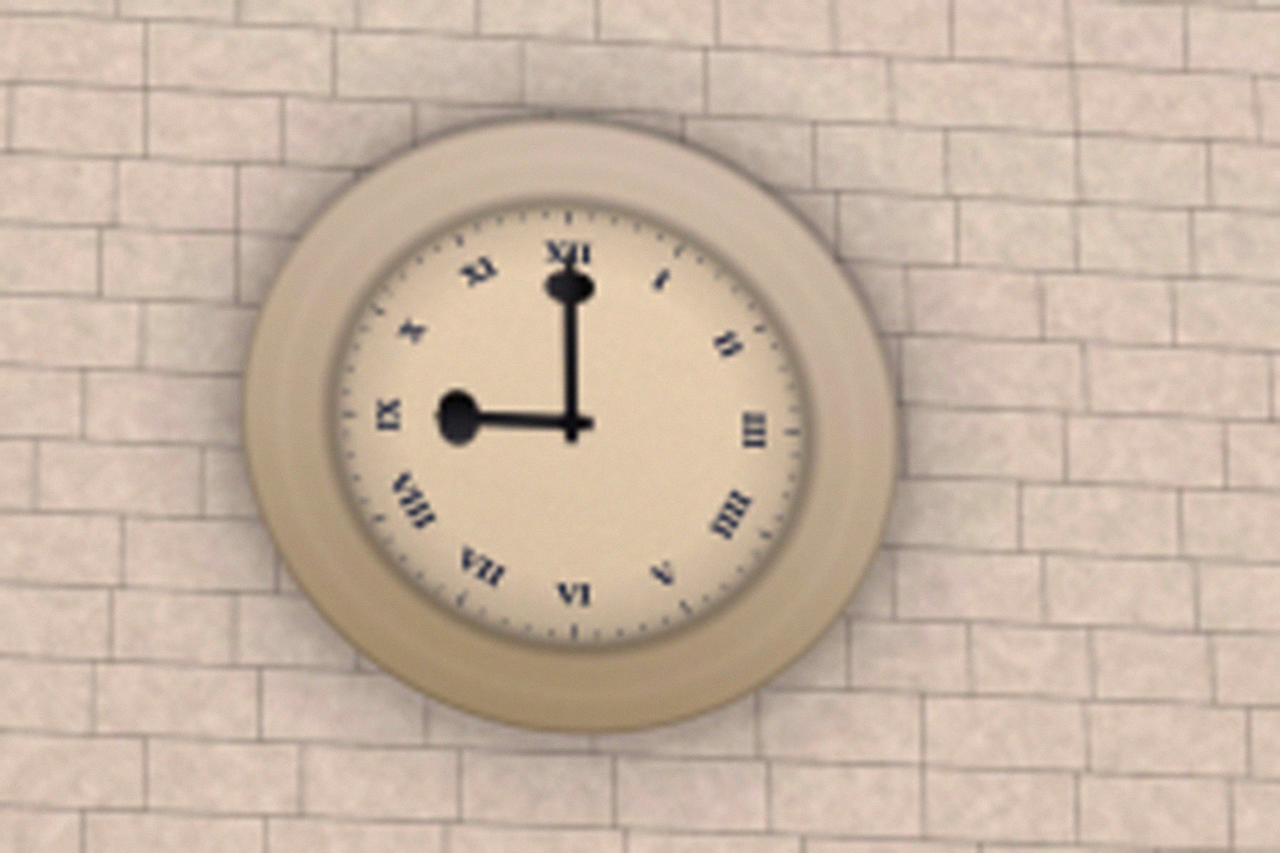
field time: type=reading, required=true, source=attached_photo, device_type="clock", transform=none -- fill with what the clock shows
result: 9:00
